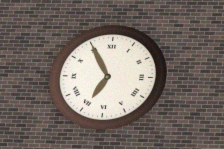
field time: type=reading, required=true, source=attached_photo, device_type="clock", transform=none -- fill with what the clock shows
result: 6:55
